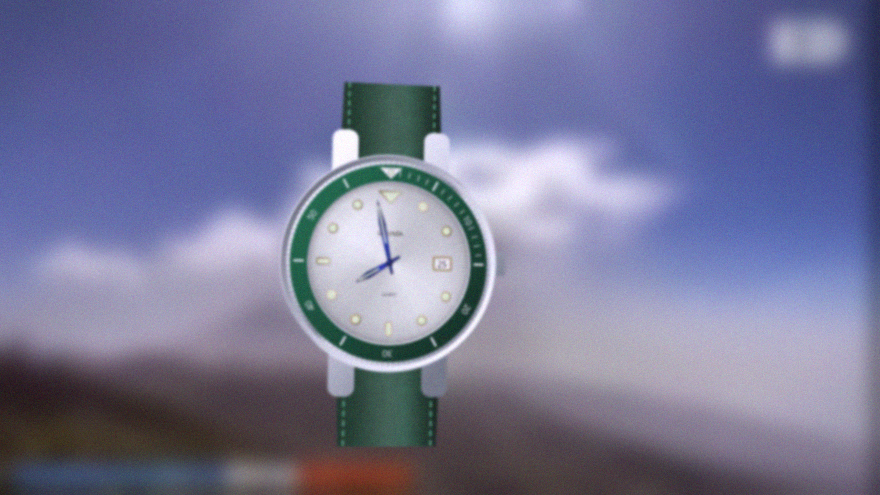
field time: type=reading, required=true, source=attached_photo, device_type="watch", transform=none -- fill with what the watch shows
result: 7:58
